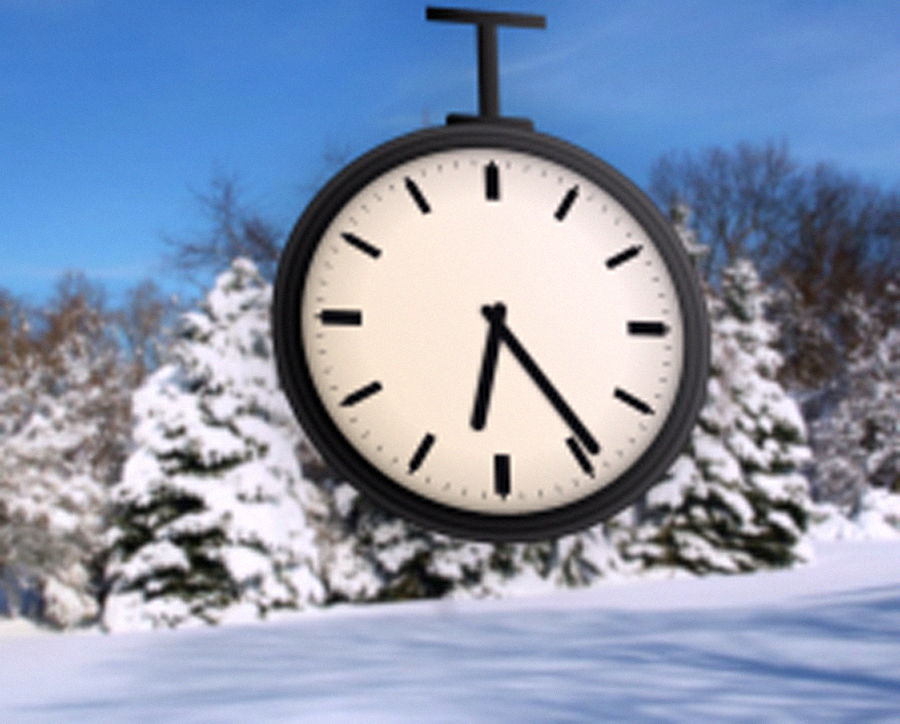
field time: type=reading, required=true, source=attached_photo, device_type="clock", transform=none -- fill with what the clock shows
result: 6:24
